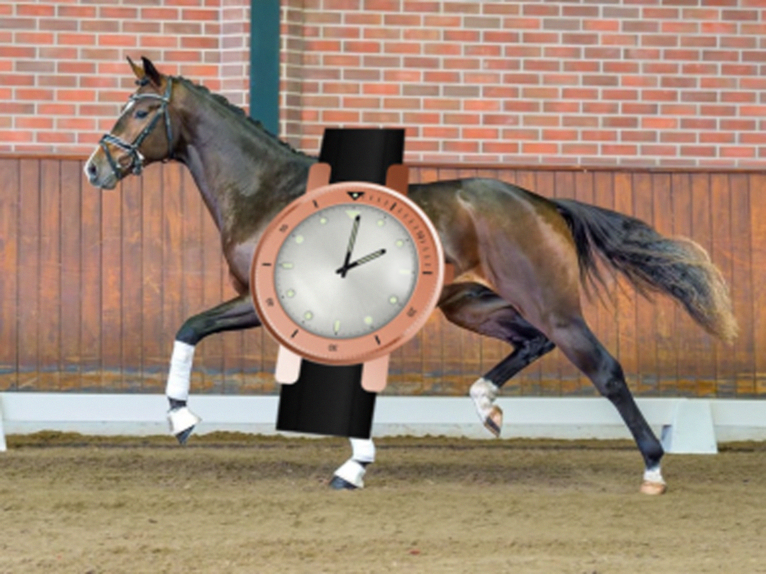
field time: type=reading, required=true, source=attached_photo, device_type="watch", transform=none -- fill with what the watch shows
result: 2:01
